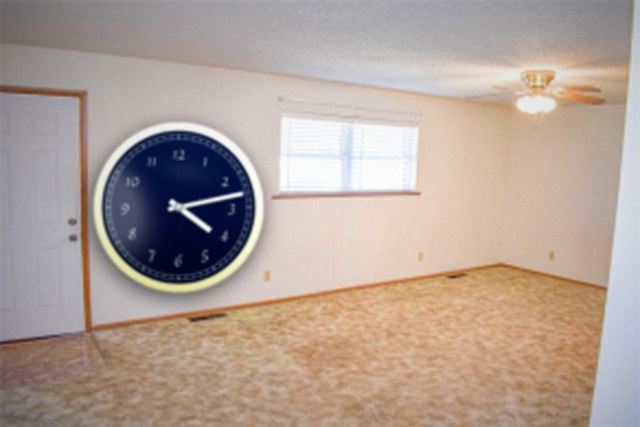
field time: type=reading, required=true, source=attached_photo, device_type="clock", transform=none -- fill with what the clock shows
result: 4:13
